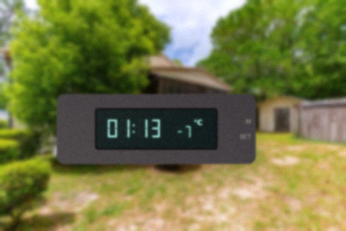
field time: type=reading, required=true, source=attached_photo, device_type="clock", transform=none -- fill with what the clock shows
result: 1:13
